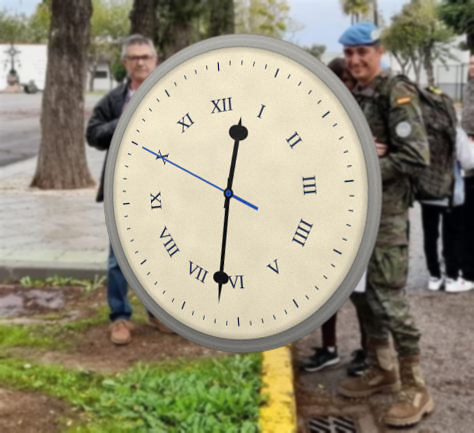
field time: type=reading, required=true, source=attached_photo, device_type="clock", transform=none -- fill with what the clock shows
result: 12:31:50
